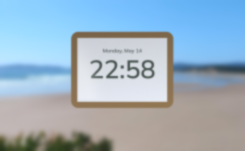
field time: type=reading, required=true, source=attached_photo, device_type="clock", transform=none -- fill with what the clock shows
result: 22:58
